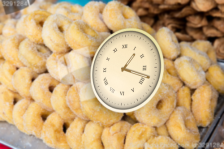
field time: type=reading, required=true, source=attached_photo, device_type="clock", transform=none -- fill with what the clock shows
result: 1:18
